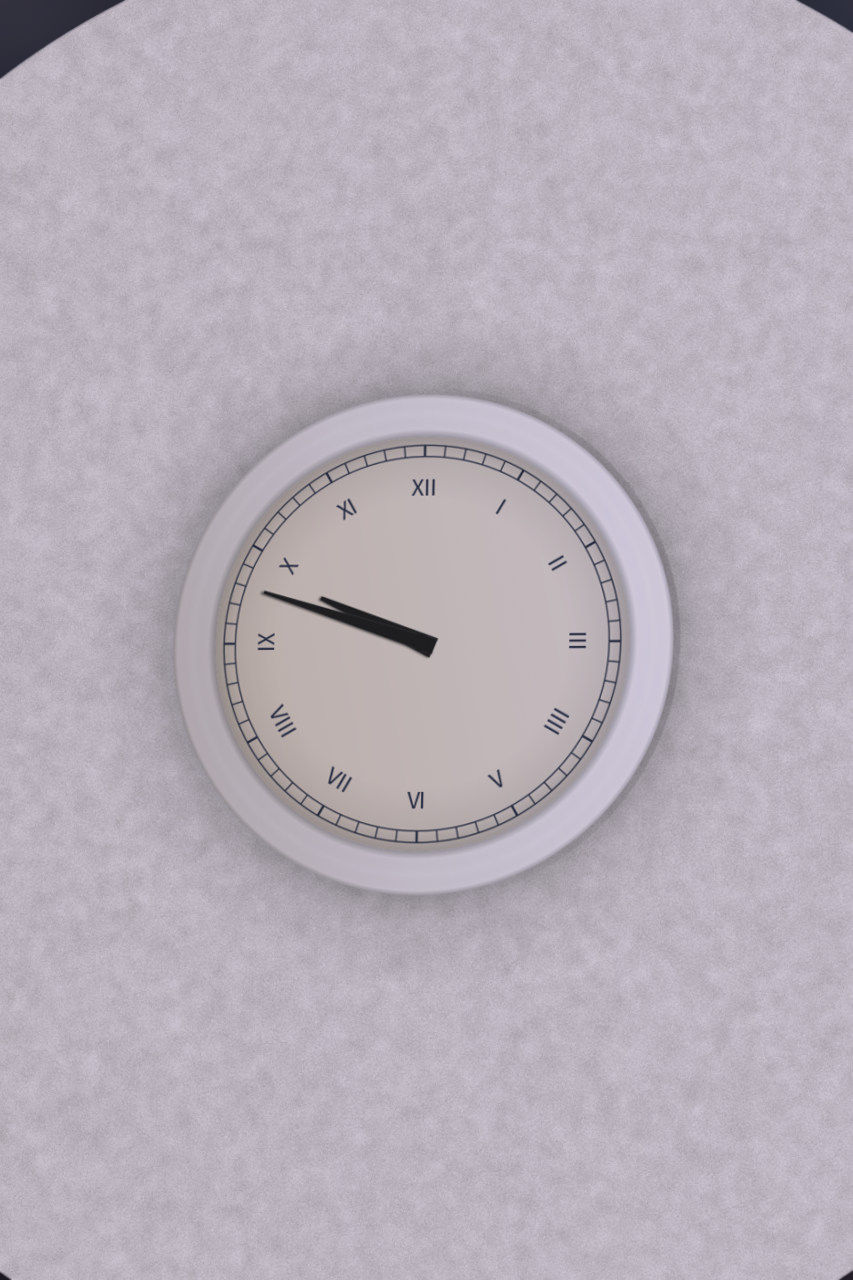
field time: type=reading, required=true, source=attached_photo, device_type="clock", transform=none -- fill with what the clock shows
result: 9:48
